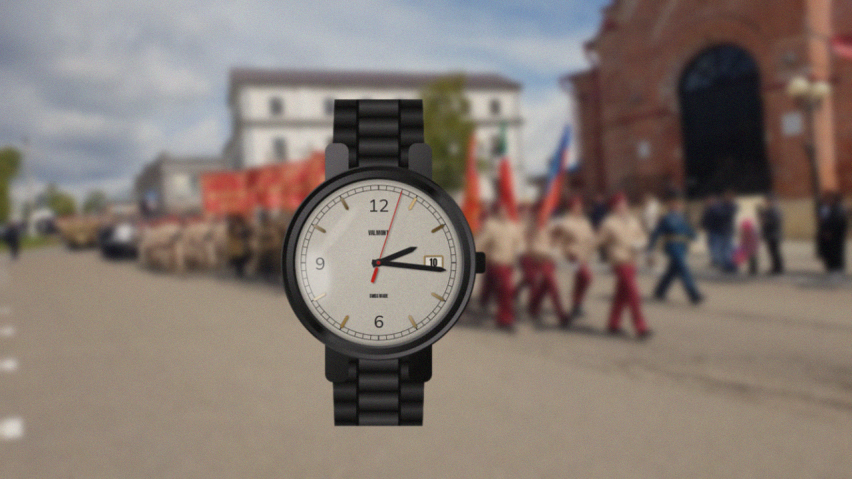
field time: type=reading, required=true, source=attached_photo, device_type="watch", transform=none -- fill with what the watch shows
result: 2:16:03
